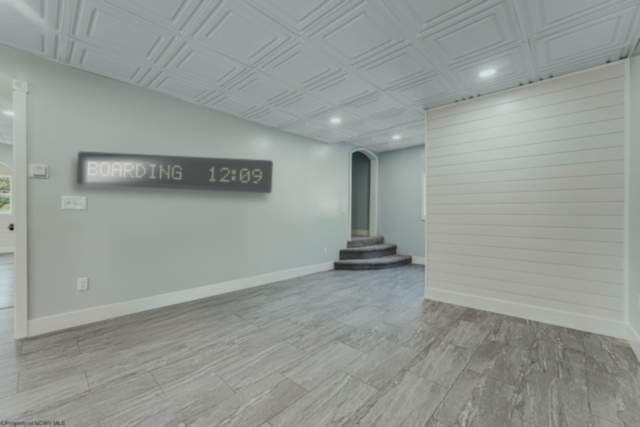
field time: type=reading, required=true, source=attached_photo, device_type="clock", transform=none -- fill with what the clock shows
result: 12:09
